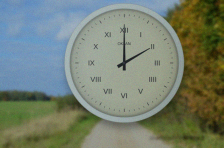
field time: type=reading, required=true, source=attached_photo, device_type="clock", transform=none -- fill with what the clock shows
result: 2:00
